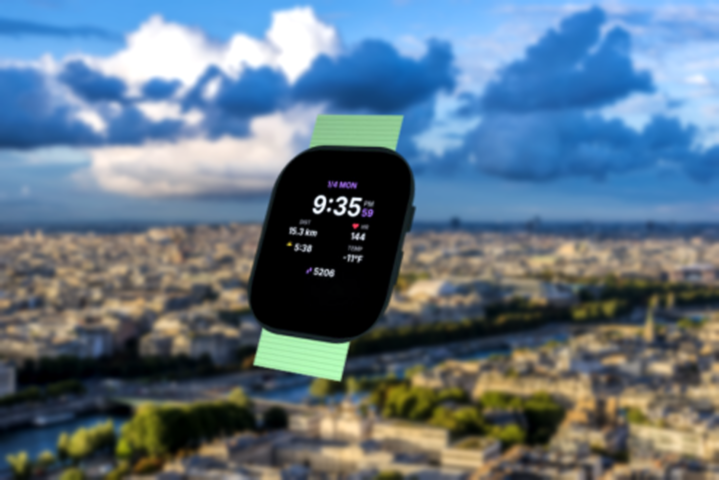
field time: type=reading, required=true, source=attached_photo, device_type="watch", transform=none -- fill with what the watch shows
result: 9:35
